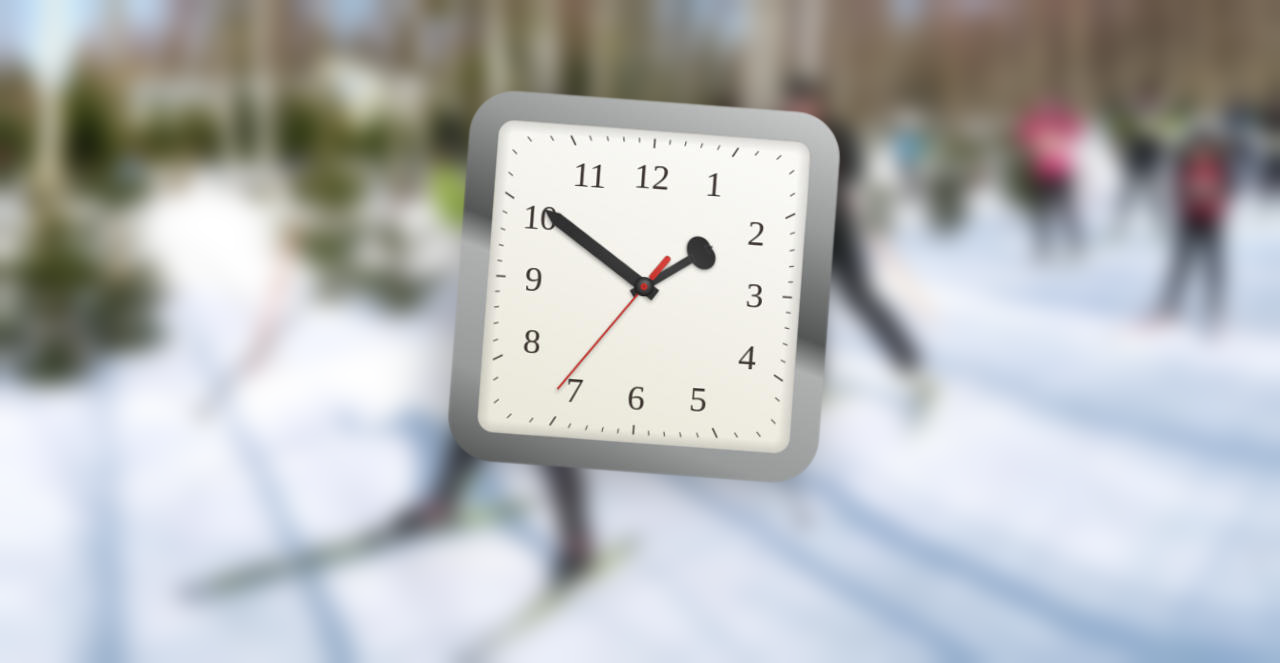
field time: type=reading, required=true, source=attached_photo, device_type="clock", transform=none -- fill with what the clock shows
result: 1:50:36
